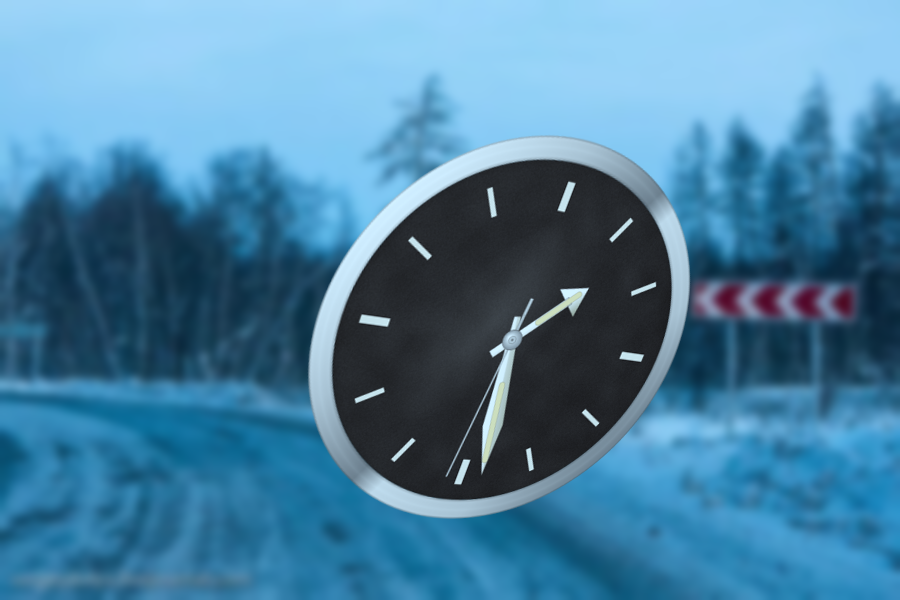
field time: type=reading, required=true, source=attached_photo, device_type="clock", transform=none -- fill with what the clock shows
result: 1:28:31
